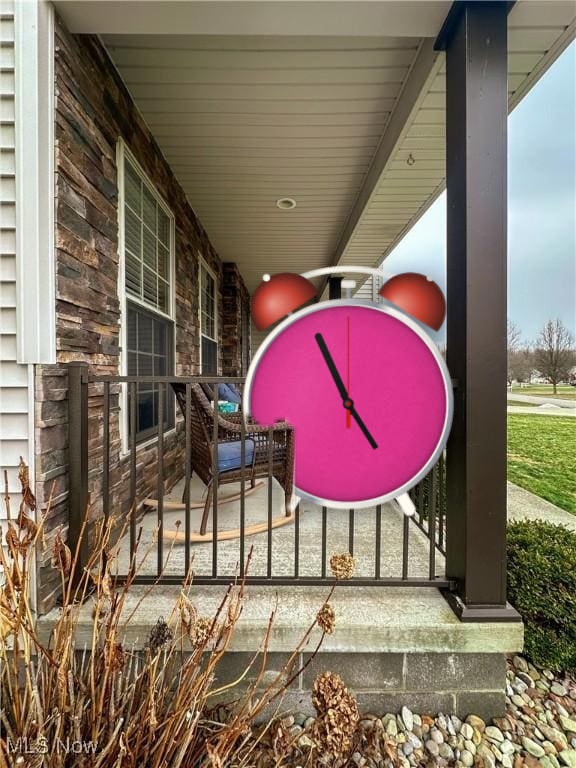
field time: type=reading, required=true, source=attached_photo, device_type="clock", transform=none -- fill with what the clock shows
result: 4:56:00
